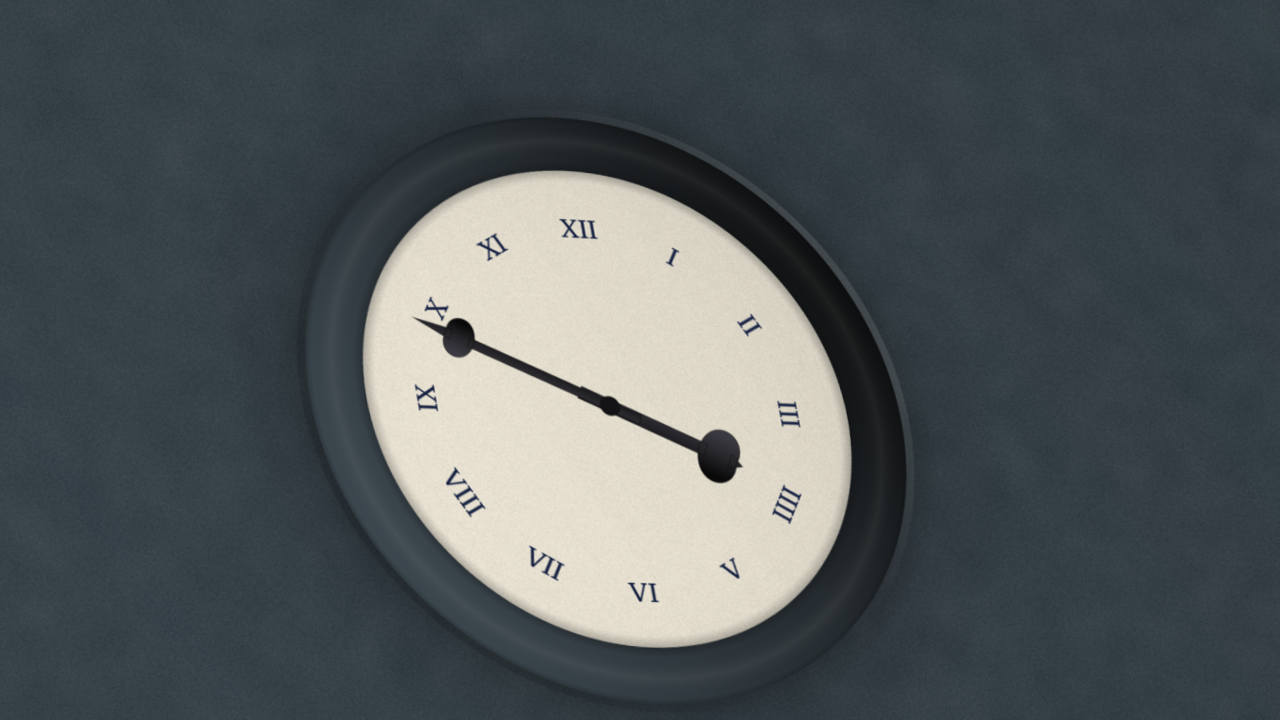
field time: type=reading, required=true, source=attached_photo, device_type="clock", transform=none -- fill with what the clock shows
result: 3:49
